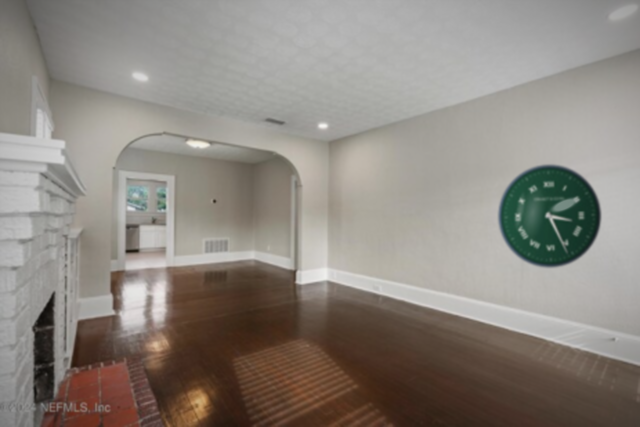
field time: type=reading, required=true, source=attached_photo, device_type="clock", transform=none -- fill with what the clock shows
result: 3:26
